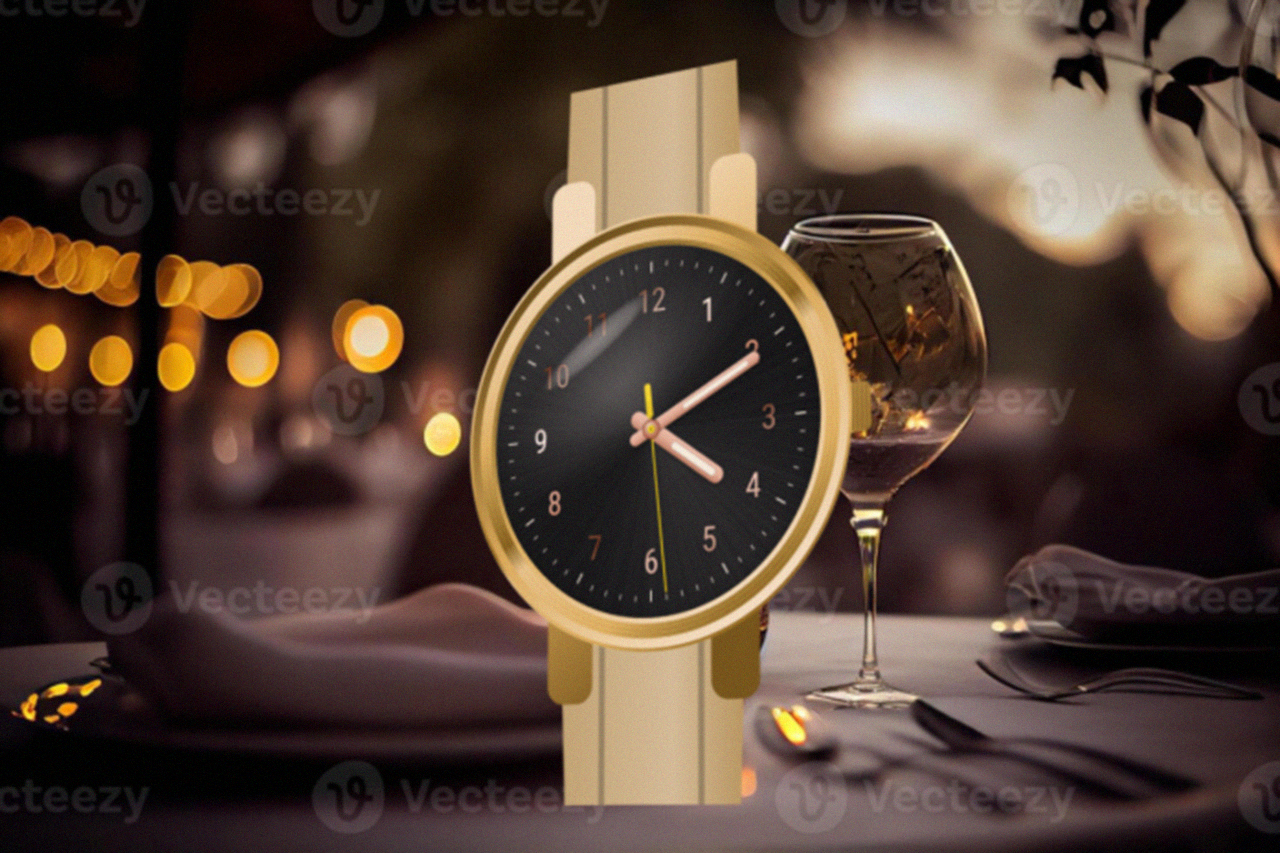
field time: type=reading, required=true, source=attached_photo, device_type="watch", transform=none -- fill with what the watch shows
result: 4:10:29
